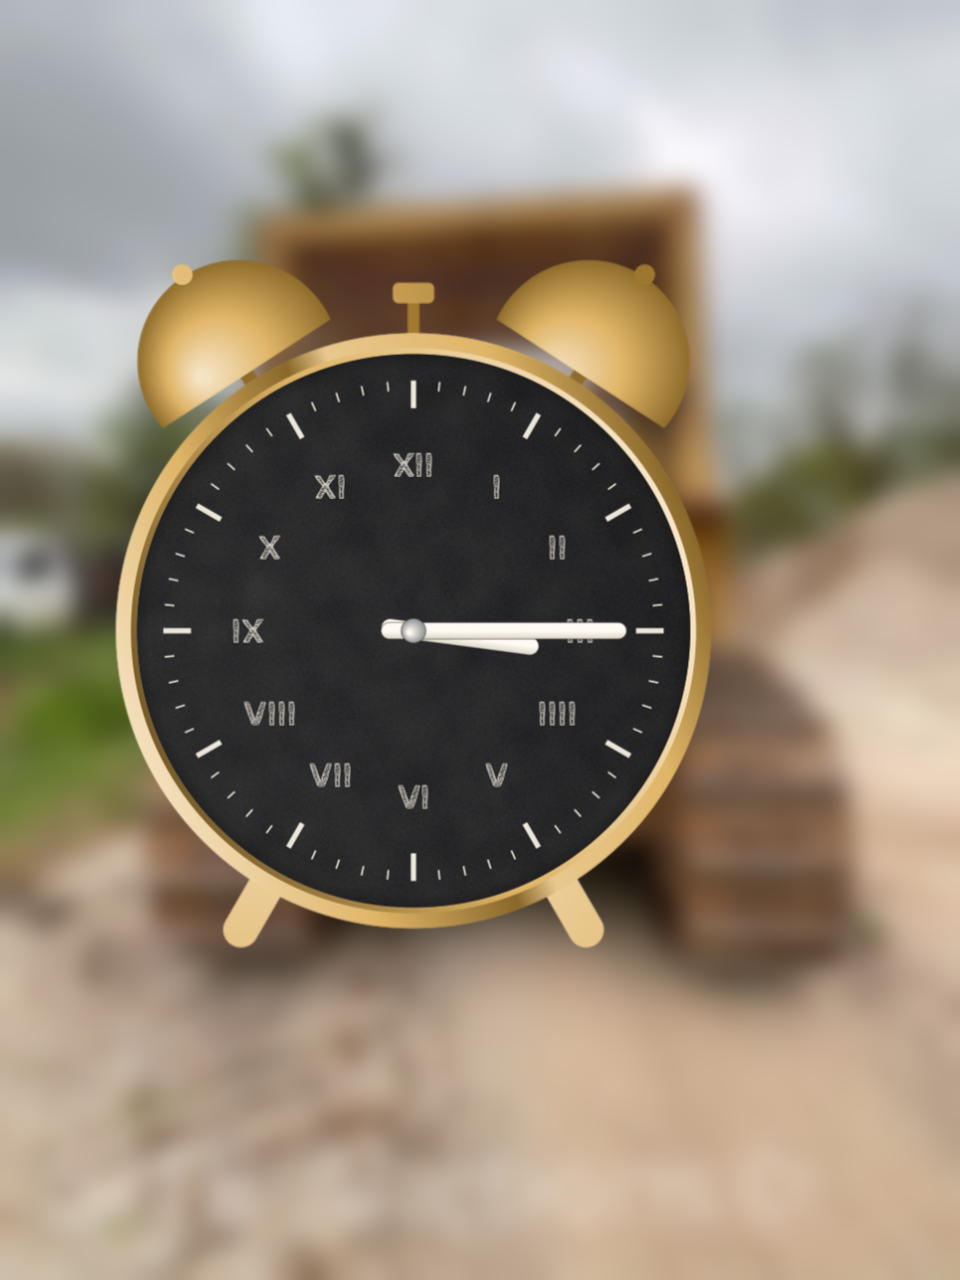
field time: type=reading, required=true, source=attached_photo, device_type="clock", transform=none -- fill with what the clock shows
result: 3:15
